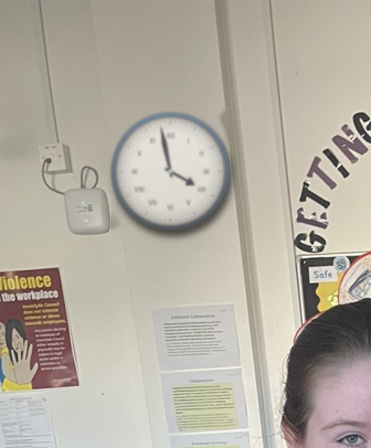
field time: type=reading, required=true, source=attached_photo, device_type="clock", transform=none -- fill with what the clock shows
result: 3:58
